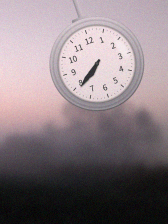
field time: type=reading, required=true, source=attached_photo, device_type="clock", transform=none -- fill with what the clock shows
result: 7:39
